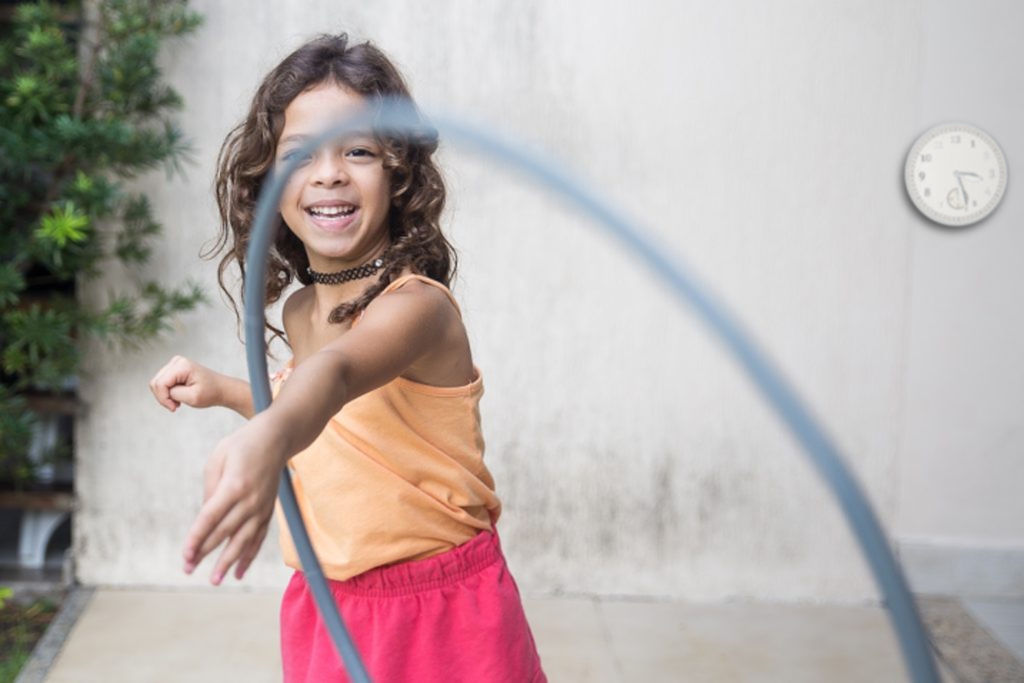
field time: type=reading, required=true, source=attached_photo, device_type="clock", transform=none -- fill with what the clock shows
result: 3:28
